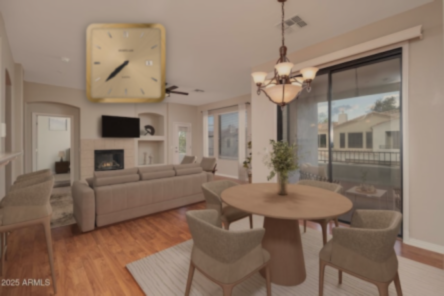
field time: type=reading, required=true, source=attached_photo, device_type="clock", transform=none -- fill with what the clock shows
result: 7:38
